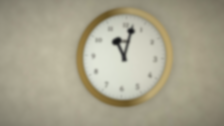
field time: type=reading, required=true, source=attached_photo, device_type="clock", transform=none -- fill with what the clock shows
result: 11:02
